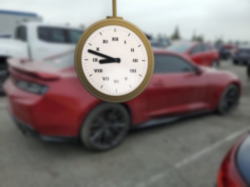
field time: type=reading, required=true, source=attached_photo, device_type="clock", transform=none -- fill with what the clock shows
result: 8:48
